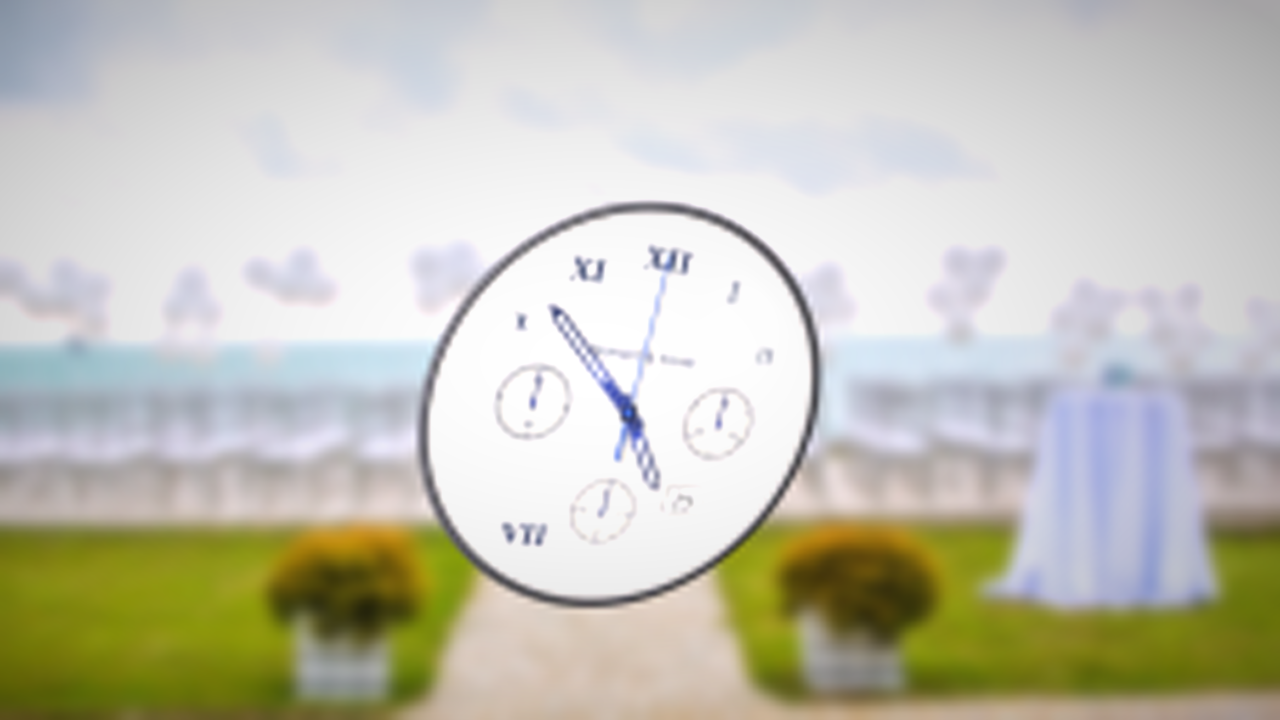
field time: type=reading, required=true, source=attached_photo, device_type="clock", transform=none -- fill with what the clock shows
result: 4:52
